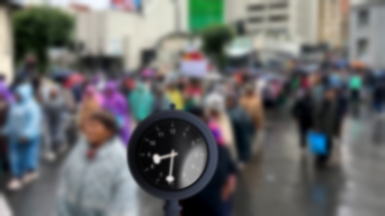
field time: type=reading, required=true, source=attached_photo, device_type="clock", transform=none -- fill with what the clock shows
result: 8:31
